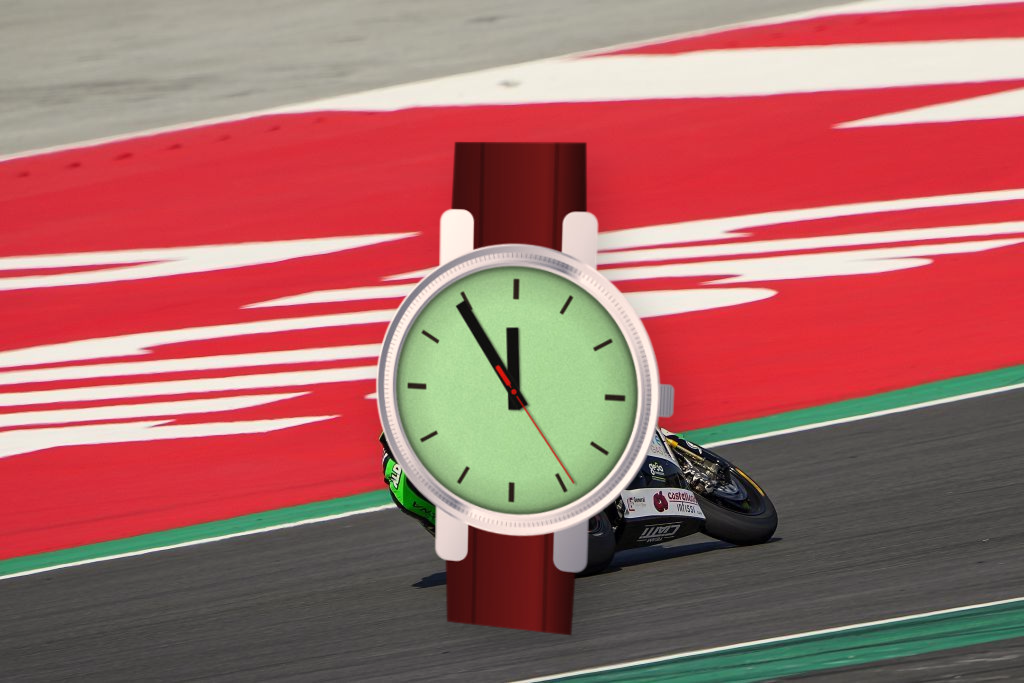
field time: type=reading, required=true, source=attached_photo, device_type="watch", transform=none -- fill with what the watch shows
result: 11:54:24
